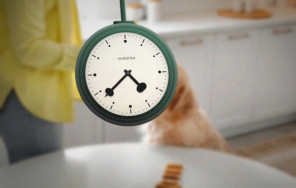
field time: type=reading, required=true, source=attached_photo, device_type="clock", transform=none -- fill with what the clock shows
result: 4:38
